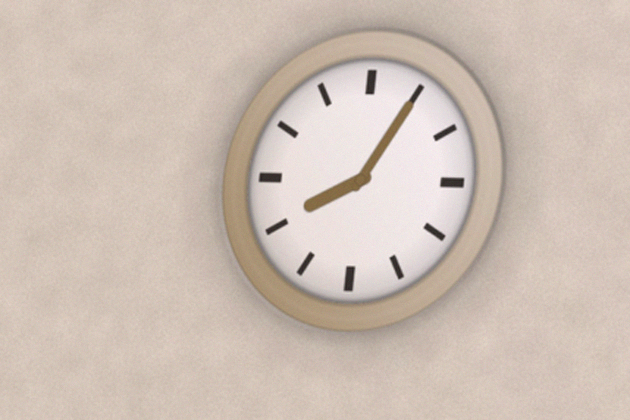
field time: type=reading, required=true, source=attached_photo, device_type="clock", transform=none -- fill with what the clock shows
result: 8:05
